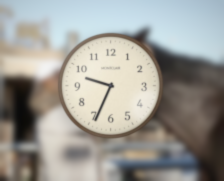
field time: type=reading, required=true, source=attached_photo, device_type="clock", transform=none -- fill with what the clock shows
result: 9:34
